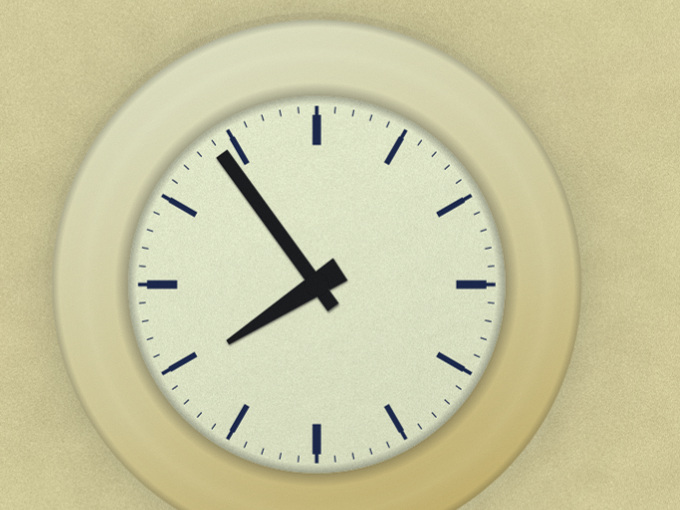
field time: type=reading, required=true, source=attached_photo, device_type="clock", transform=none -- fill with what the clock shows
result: 7:54
